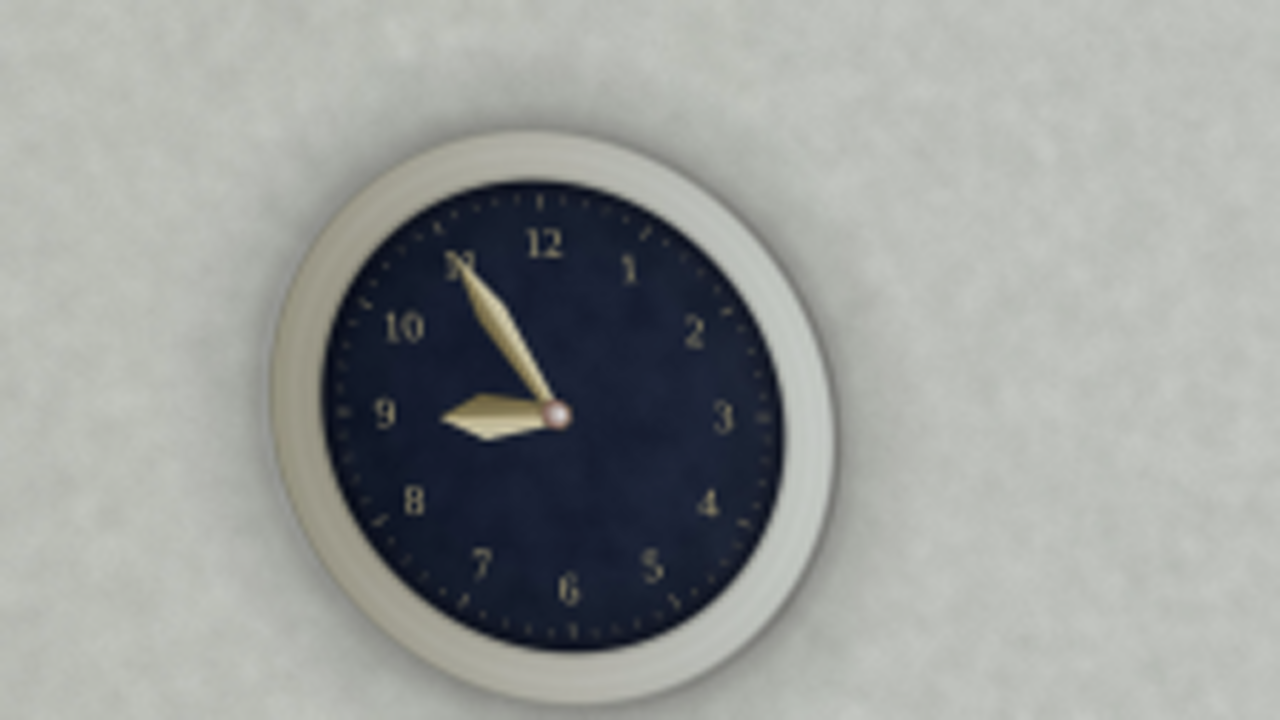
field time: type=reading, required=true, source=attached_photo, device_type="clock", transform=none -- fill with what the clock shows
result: 8:55
